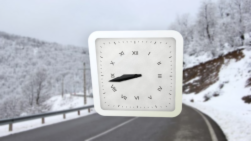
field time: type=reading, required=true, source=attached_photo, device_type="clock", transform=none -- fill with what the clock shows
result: 8:43
